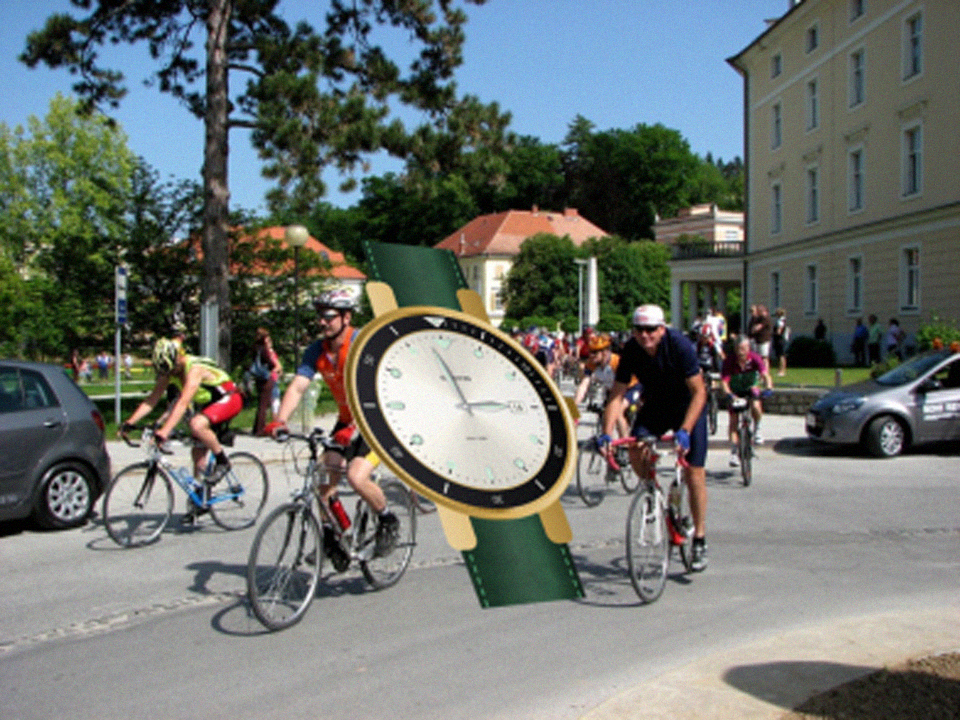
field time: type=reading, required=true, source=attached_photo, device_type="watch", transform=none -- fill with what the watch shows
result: 2:58
